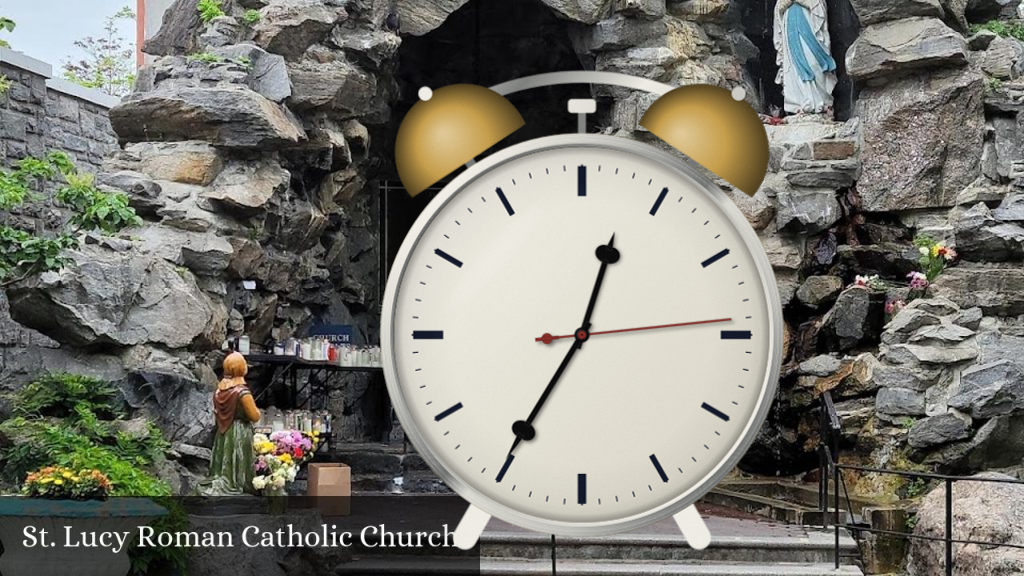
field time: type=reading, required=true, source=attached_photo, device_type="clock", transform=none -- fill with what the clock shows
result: 12:35:14
